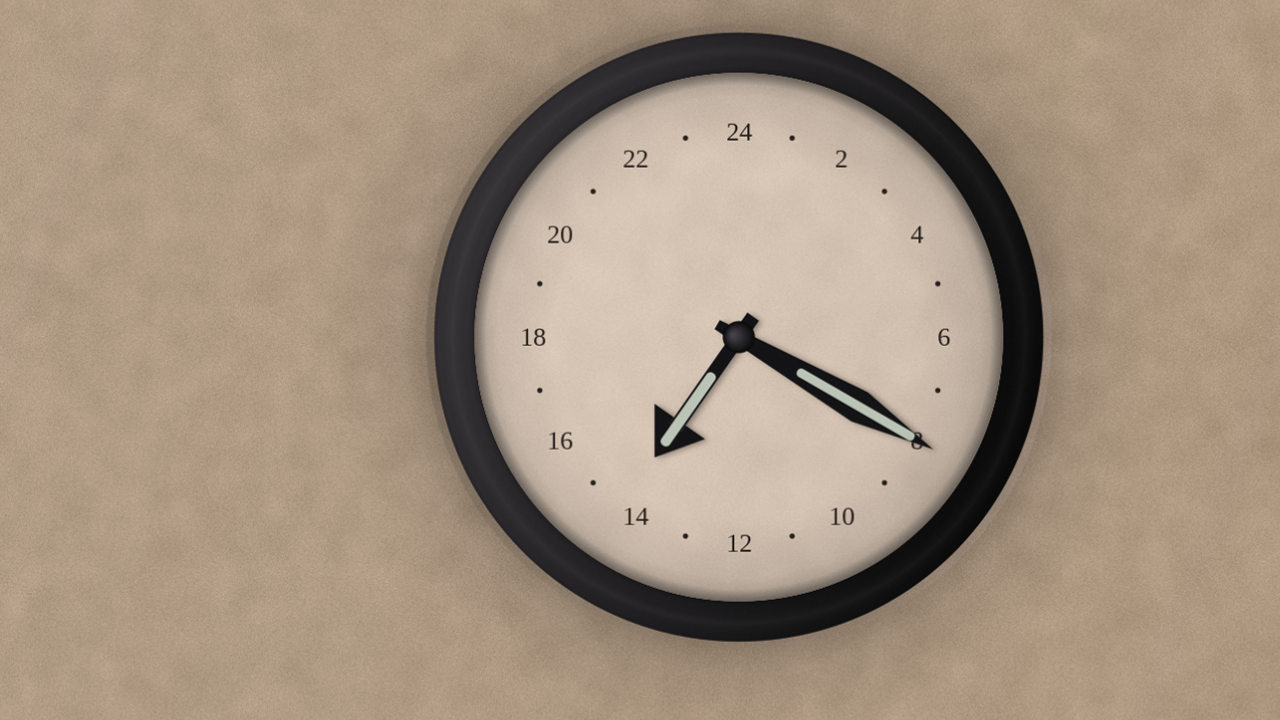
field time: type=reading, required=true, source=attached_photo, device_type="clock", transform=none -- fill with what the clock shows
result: 14:20
